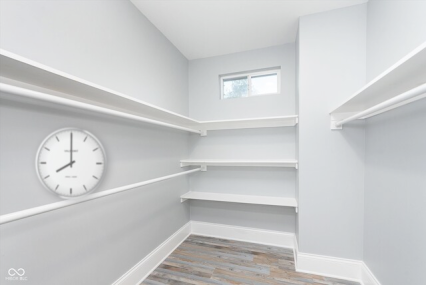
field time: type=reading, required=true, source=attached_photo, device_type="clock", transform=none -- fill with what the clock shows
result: 8:00
